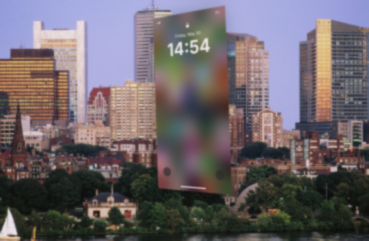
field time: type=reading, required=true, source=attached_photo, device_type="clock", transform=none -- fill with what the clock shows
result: 14:54
